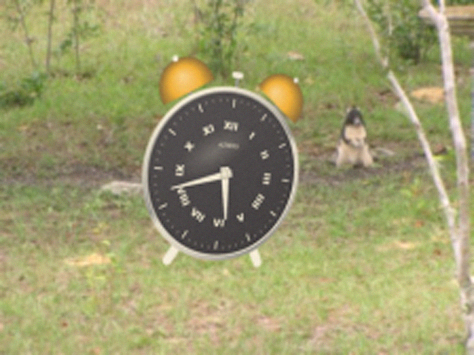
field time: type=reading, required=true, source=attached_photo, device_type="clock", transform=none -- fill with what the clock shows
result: 5:42
